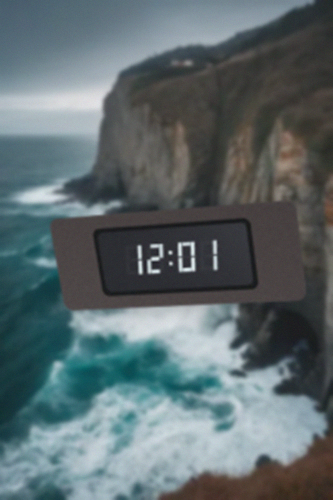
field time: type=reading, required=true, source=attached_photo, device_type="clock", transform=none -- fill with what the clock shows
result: 12:01
